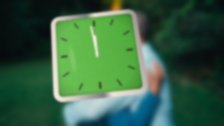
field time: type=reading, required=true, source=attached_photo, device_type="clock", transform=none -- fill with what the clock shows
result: 11:59
